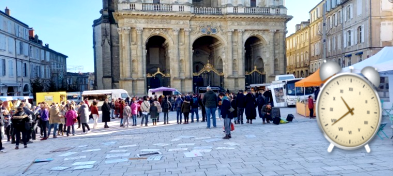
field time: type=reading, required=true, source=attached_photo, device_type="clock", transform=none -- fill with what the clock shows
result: 10:39
